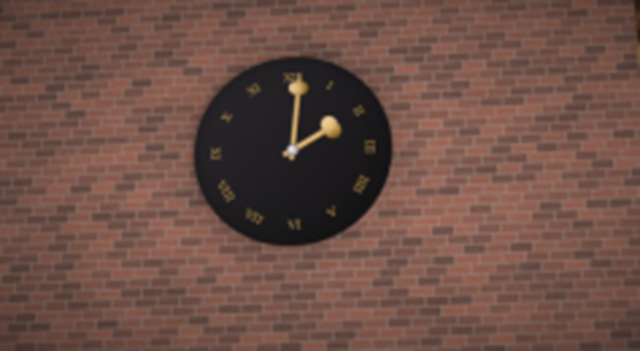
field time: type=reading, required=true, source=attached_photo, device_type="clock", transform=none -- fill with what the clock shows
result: 2:01
